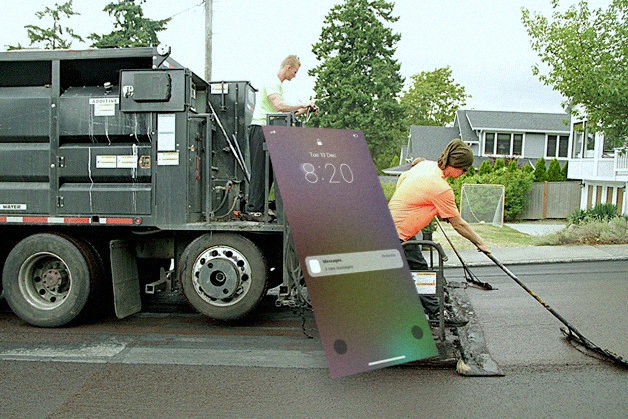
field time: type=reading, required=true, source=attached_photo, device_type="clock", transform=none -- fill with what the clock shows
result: 8:20
